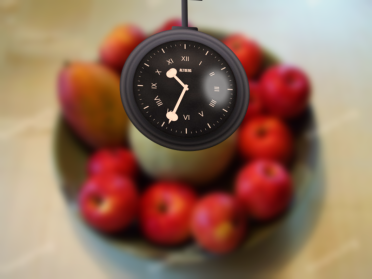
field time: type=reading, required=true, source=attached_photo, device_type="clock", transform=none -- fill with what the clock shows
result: 10:34
